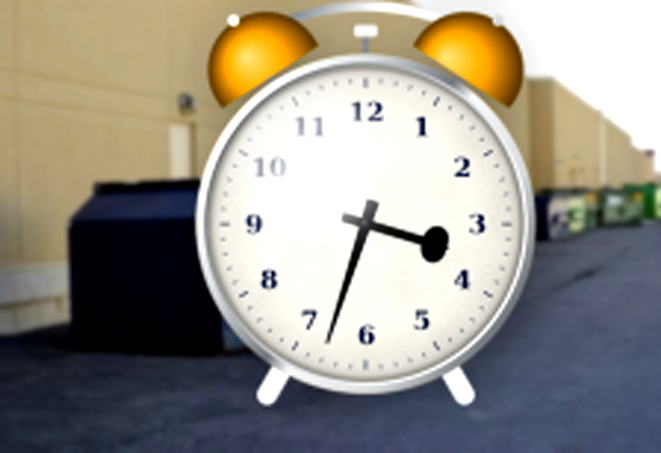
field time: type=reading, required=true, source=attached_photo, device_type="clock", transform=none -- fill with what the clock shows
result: 3:33
